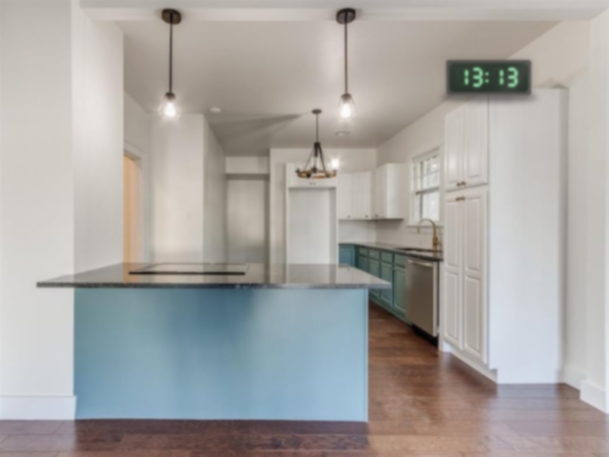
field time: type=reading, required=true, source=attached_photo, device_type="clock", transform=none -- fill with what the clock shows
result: 13:13
